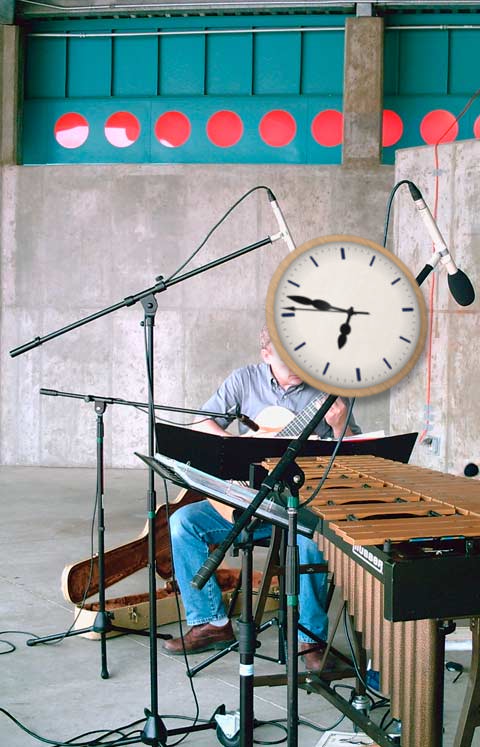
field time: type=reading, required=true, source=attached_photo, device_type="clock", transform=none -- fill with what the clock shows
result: 6:47:46
